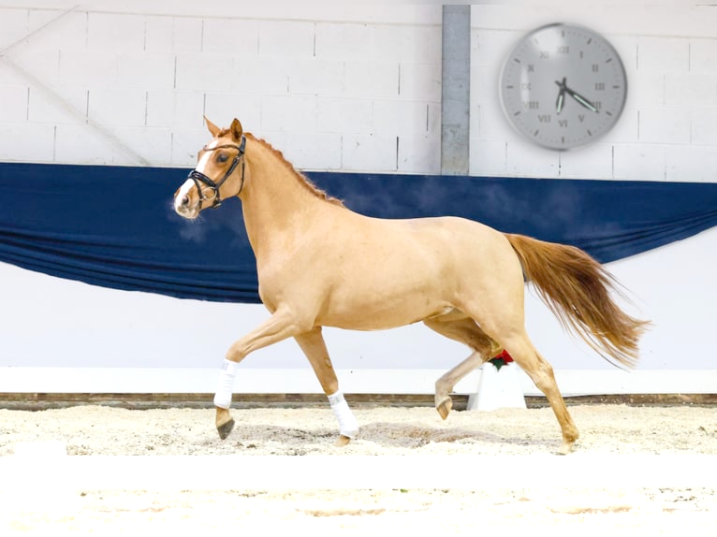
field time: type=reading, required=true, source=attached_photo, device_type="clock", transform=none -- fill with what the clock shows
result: 6:21
